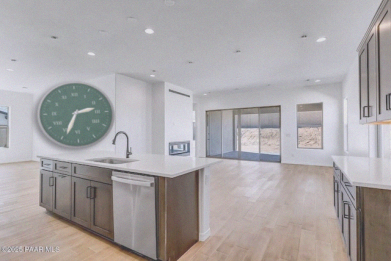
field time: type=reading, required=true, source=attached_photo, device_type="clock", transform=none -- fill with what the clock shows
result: 2:34
